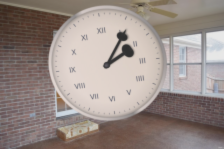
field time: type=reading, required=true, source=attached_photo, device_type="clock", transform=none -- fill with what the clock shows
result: 2:06
